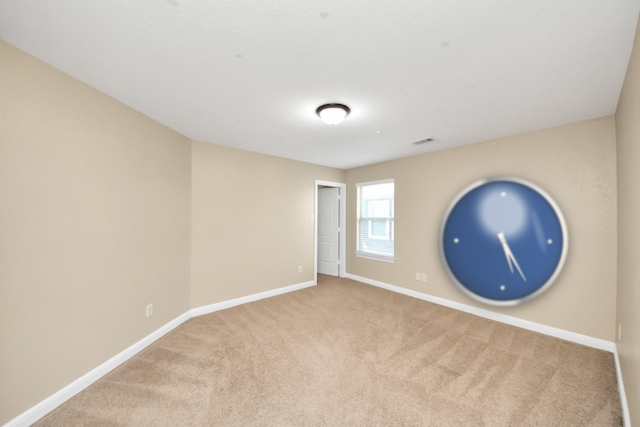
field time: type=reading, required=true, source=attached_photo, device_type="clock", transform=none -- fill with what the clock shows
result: 5:25
